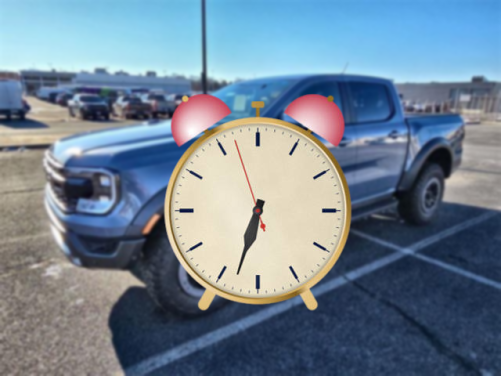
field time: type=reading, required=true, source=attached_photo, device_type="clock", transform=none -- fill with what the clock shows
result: 6:32:57
